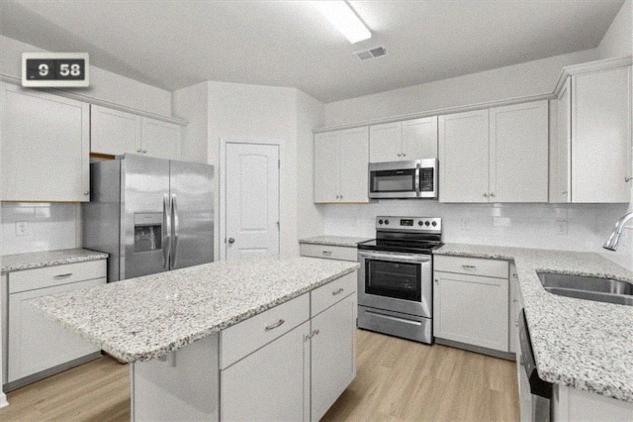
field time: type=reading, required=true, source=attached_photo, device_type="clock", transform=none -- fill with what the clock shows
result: 9:58
